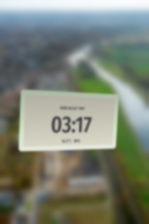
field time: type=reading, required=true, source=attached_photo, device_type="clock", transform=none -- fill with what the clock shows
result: 3:17
